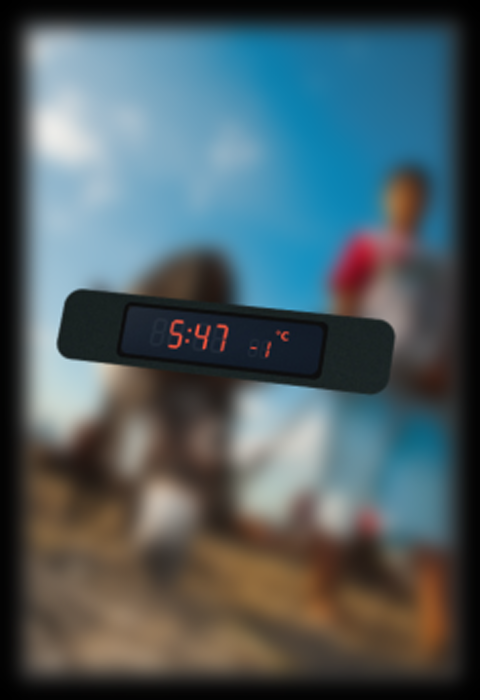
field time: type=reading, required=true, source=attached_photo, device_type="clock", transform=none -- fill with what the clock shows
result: 5:47
